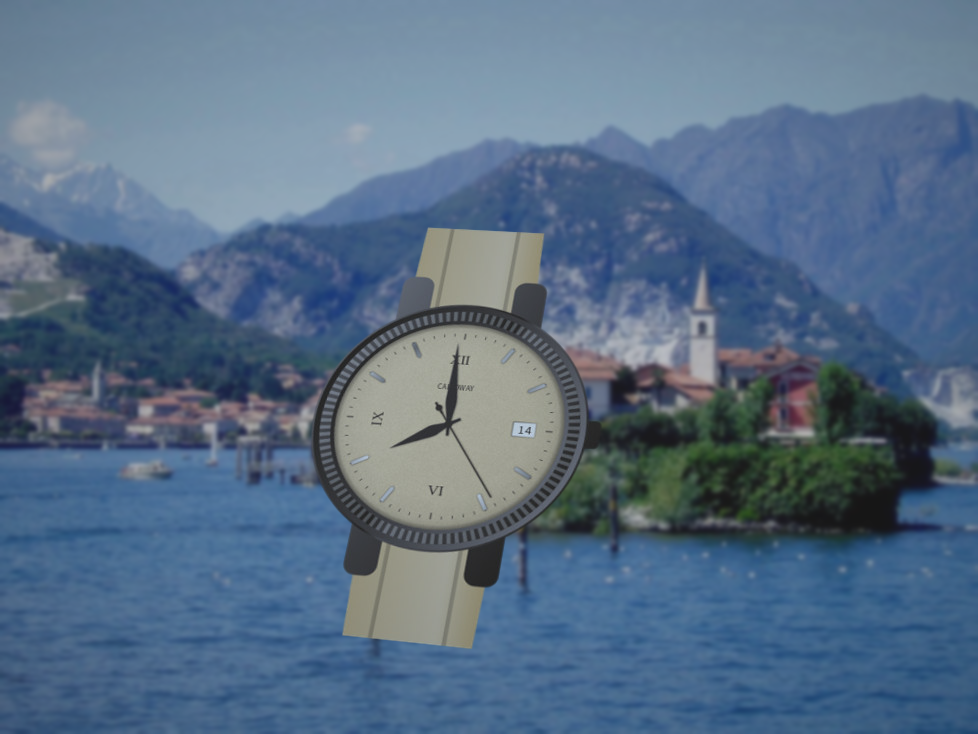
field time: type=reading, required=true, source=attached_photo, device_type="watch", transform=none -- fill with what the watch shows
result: 7:59:24
